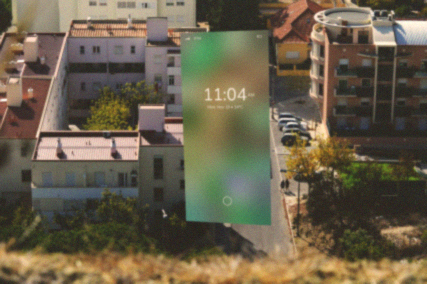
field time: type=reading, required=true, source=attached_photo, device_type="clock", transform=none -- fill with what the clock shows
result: 11:04
